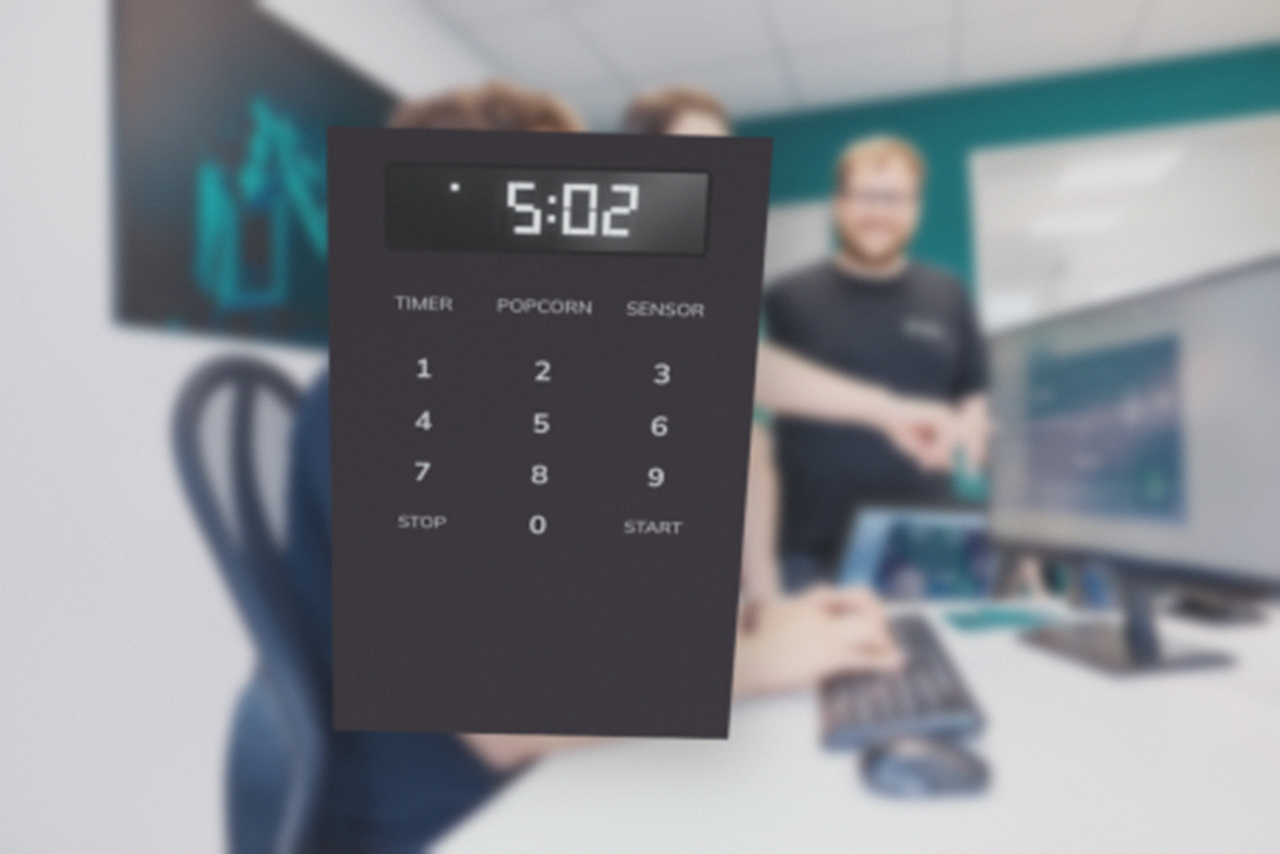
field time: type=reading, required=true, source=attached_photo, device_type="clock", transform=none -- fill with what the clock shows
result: 5:02
